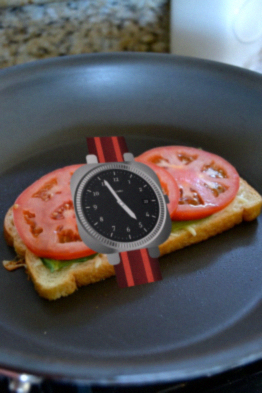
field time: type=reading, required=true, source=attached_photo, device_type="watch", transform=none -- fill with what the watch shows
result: 4:56
